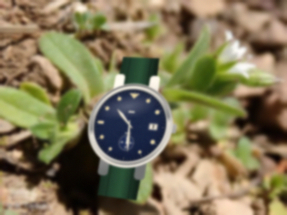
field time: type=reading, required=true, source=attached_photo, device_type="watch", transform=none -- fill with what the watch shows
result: 10:29
